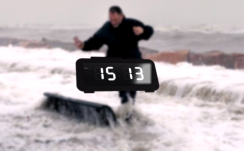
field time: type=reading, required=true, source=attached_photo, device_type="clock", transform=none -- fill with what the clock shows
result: 15:13
